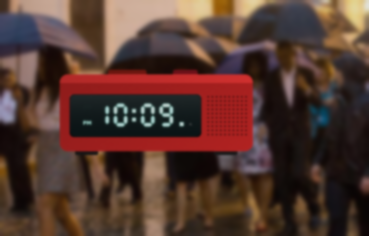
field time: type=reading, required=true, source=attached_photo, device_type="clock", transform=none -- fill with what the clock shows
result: 10:09
